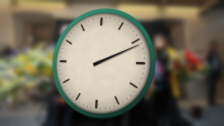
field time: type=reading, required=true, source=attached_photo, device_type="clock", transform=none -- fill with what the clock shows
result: 2:11
